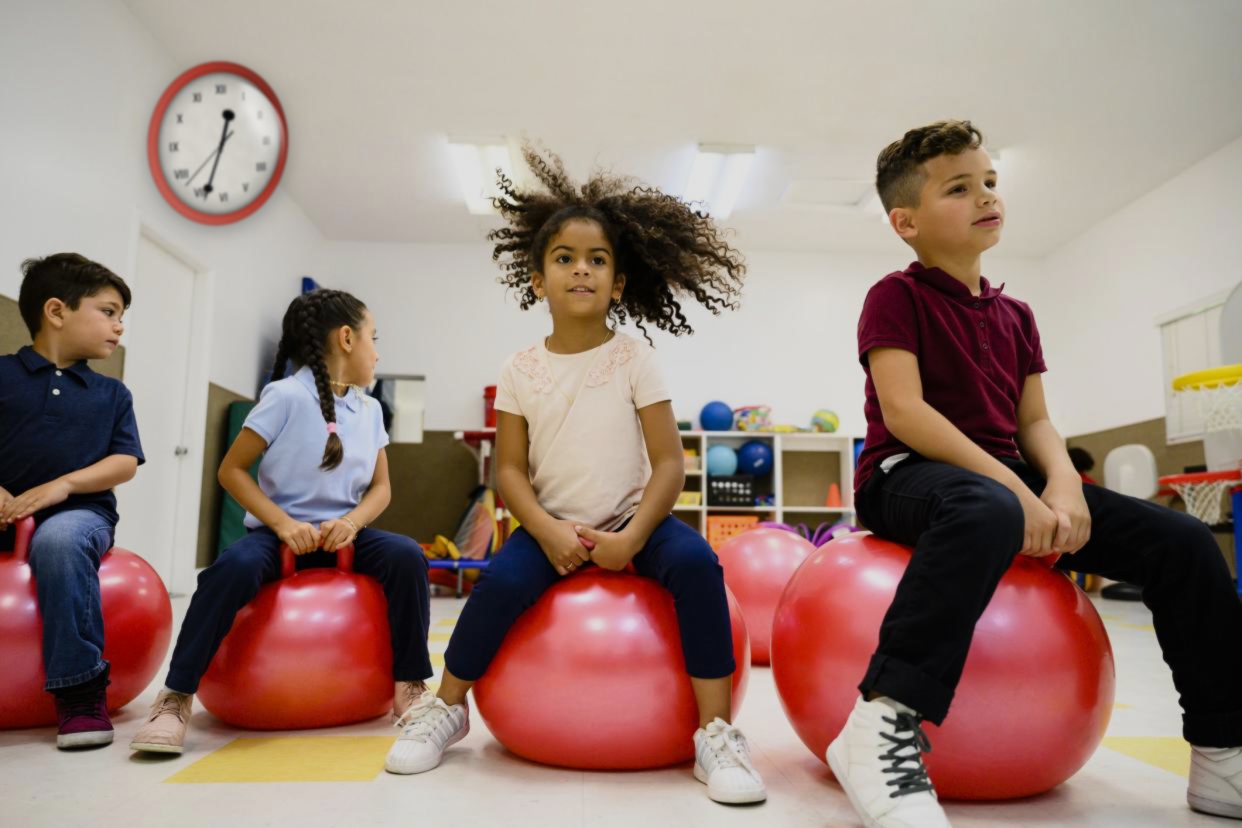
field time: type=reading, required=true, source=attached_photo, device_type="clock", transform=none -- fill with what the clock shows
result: 12:33:38
